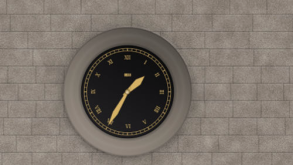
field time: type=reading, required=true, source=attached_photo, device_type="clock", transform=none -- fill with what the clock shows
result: 1:35
